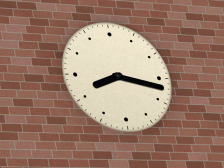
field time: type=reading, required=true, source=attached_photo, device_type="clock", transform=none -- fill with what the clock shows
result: 8:17
